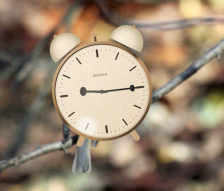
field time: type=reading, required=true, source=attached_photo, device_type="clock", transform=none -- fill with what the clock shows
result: 9:15
